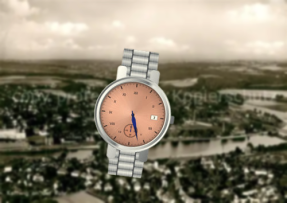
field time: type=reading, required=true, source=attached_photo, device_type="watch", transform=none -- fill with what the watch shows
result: 5:27
